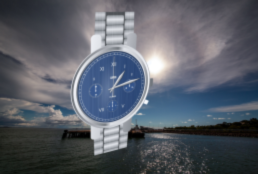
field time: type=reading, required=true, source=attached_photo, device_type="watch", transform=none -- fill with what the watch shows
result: 1:13
